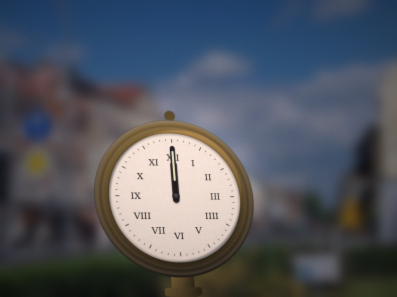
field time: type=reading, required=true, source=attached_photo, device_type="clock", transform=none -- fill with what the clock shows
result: 12:00
